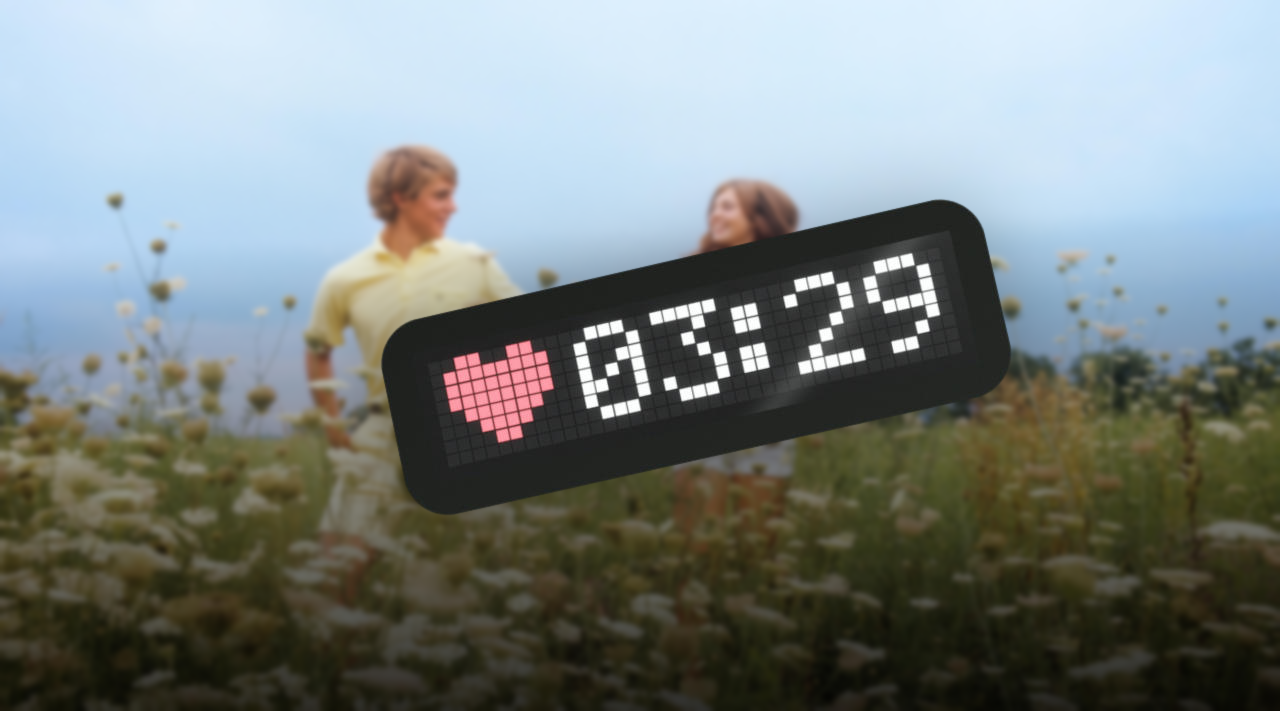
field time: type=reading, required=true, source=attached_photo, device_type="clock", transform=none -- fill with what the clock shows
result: 3:29
